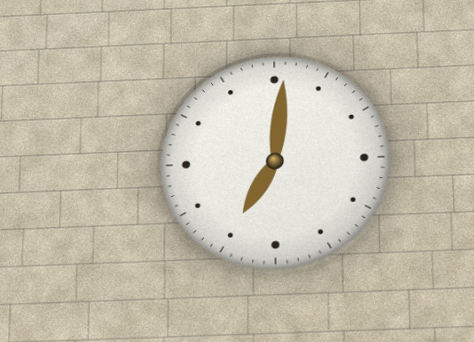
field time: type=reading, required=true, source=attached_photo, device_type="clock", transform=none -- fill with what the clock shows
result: 7:01
